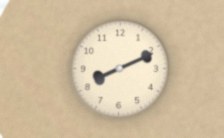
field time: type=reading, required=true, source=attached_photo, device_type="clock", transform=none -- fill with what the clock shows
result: 8:11
